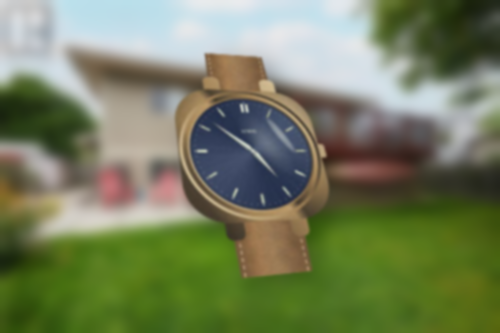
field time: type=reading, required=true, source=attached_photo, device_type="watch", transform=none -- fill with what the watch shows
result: 4:52
